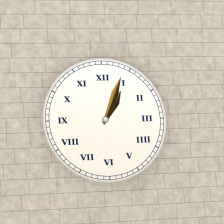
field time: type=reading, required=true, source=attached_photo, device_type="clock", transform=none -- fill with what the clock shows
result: 1:04
